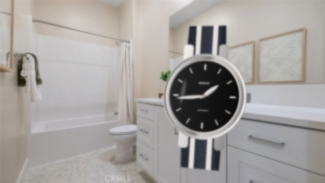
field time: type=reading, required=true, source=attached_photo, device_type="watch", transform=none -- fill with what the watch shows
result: 1:44
